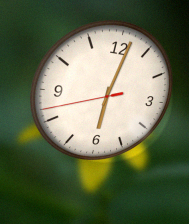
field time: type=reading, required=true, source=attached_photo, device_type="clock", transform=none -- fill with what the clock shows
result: 6:01:42
